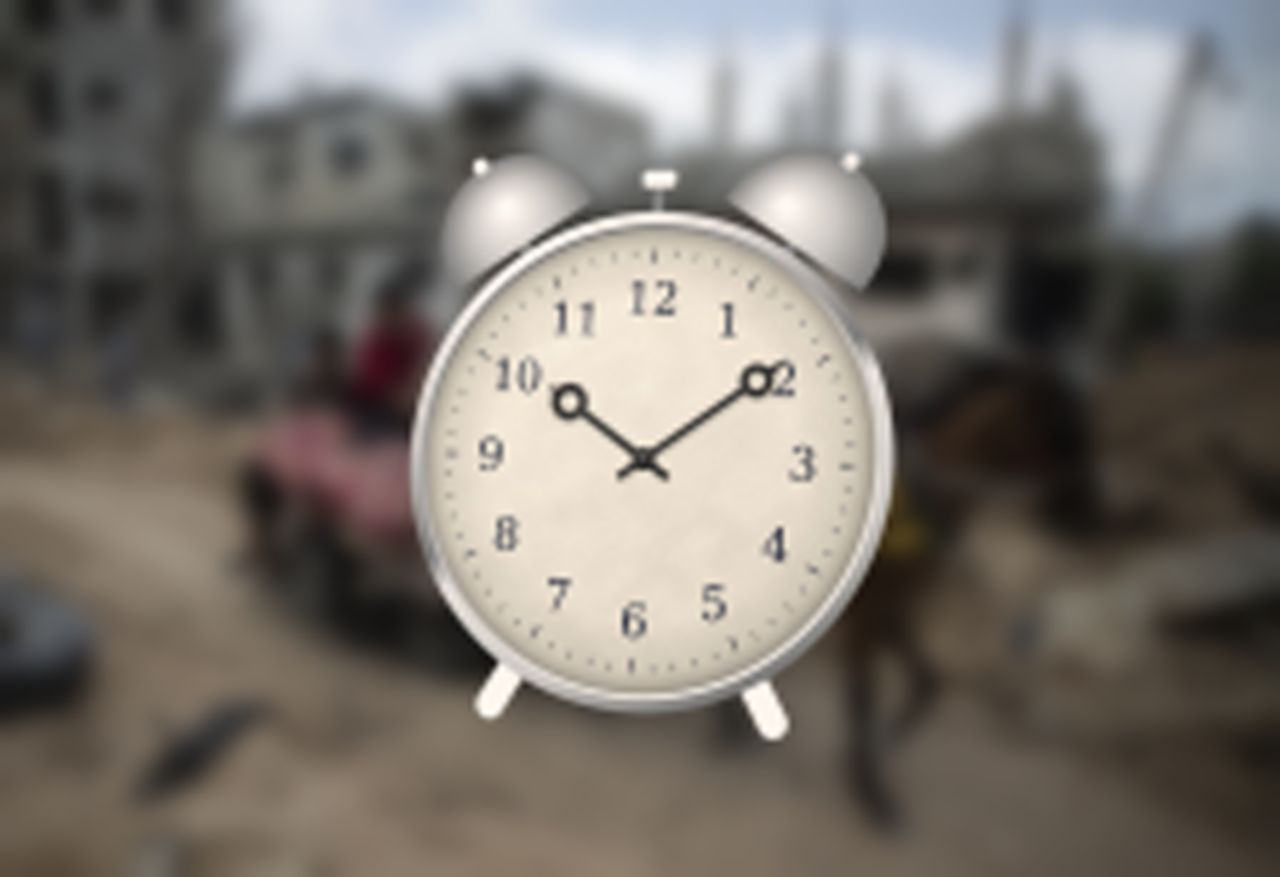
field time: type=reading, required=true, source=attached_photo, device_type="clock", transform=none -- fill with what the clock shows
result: 10:09
